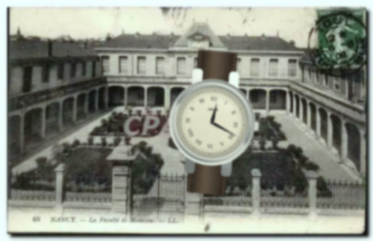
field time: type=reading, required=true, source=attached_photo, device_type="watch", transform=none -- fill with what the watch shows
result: 12:19
